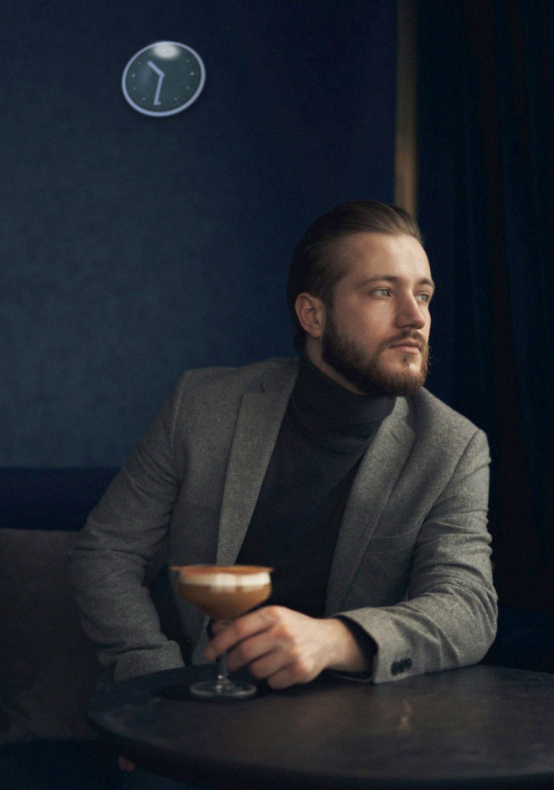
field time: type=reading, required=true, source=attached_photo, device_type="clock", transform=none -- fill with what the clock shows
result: 10:31
